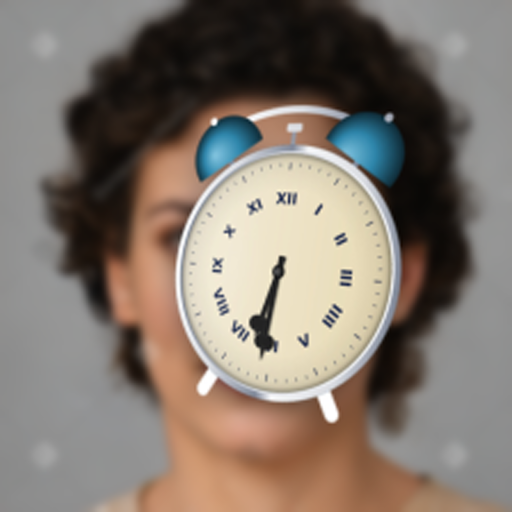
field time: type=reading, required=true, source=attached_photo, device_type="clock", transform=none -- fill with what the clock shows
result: 6:31
